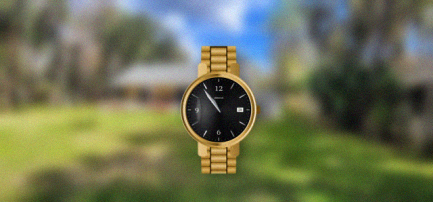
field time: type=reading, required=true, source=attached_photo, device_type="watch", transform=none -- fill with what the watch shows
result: 10:54
